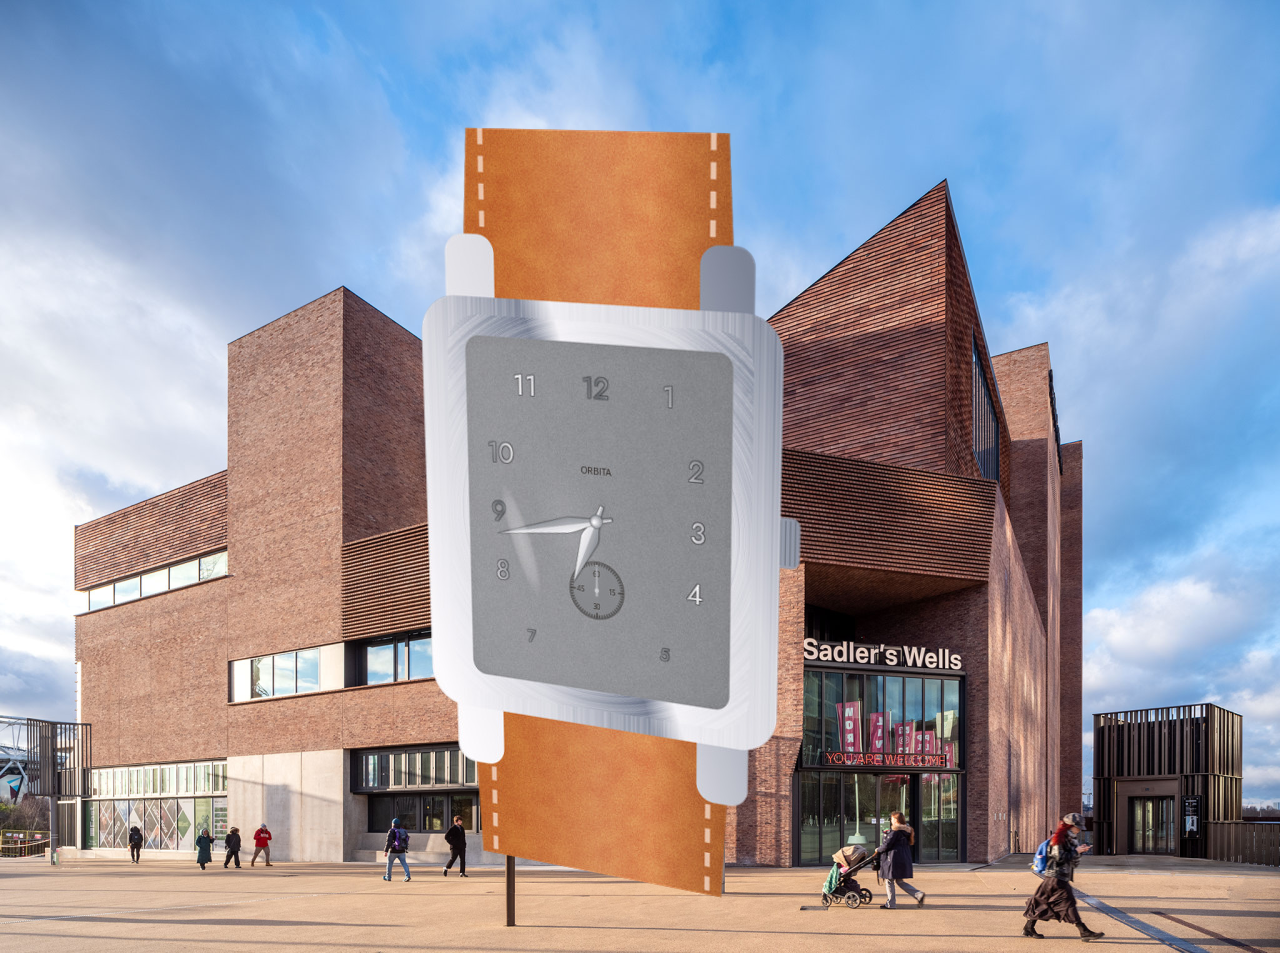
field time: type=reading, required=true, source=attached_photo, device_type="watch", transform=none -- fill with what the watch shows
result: 6:43
